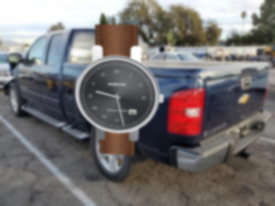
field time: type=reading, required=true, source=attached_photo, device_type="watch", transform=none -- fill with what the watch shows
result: 9:28
